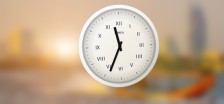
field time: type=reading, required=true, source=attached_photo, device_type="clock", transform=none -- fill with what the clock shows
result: 11:34
